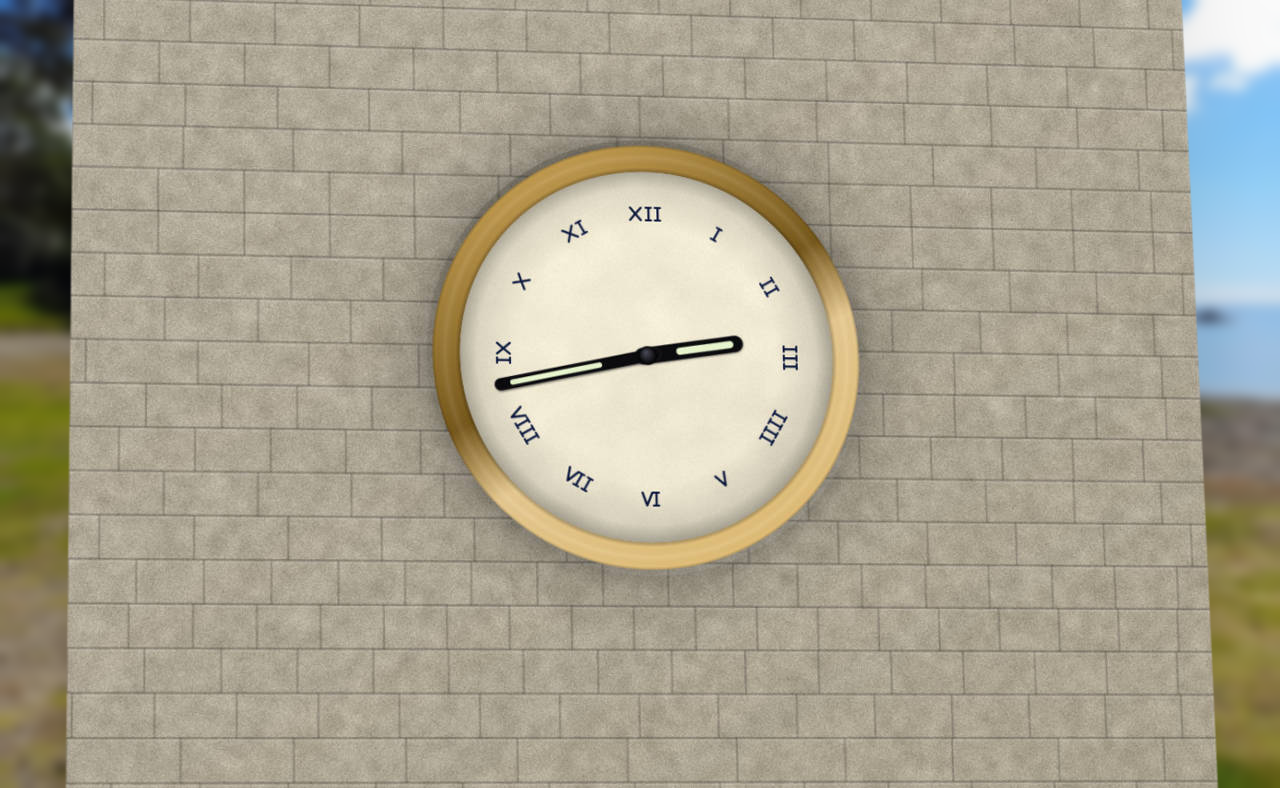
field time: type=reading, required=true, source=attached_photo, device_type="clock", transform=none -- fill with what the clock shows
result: 2:43
